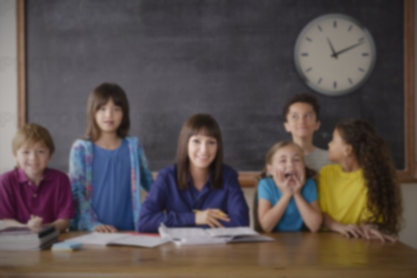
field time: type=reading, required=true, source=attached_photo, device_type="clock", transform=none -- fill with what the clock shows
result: 11:11
